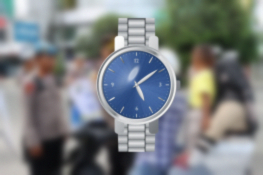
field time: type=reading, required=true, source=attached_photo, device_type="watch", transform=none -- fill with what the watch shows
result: 5:09
